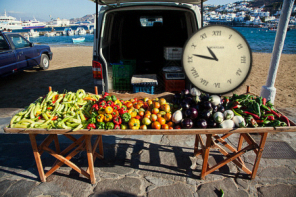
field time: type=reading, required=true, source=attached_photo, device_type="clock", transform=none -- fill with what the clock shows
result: 10:47
